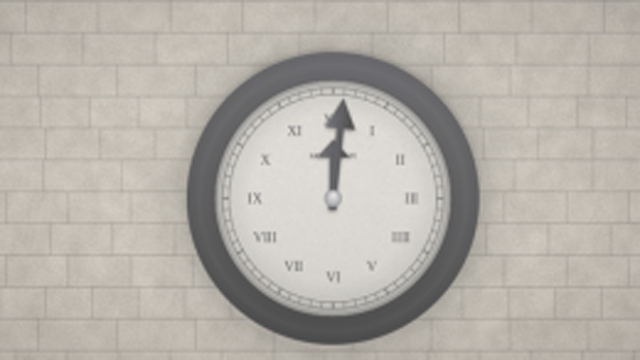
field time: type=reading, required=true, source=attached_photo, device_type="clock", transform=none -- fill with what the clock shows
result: 12:01
